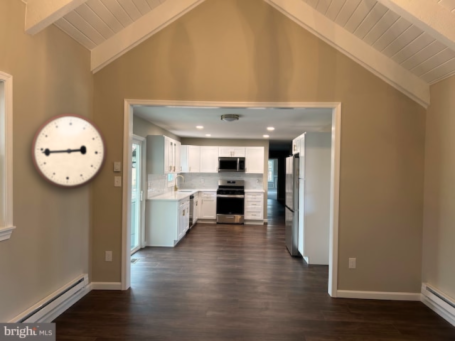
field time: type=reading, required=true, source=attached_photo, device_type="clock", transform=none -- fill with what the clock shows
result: 2:44
